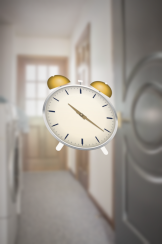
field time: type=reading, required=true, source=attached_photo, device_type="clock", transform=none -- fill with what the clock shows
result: 10:21
